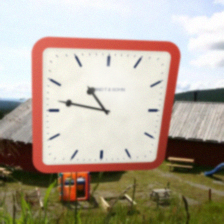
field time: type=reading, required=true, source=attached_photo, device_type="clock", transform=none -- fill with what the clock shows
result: 10:47
